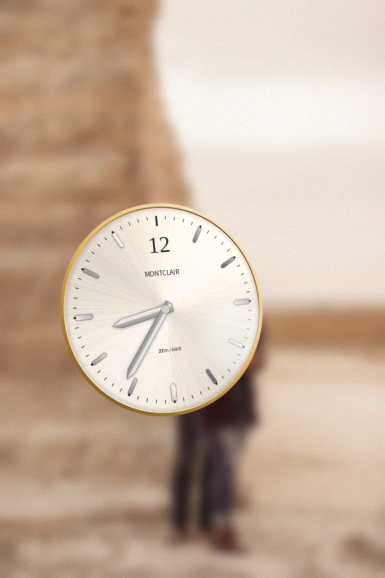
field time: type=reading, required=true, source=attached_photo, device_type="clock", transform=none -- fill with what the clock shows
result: 8:36
